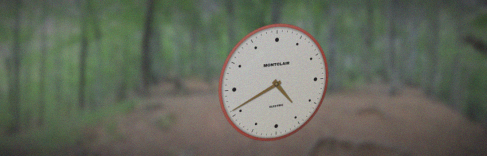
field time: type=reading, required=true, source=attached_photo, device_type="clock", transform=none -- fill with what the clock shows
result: 4:41
